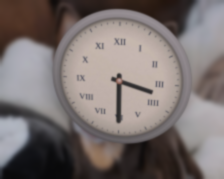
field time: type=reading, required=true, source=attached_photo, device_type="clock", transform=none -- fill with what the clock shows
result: 3:30
